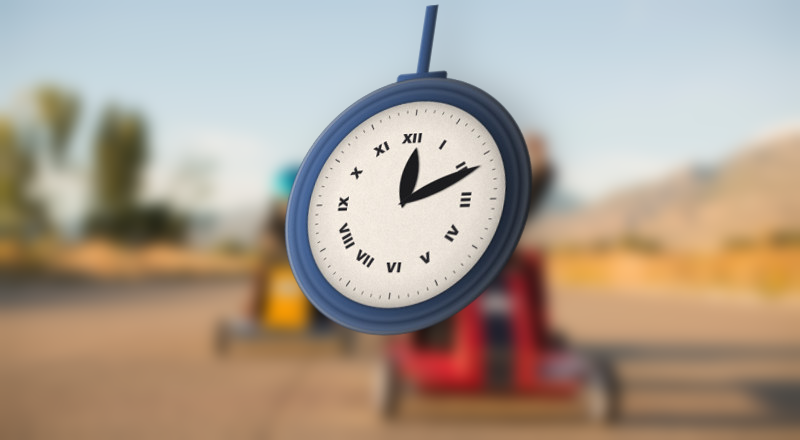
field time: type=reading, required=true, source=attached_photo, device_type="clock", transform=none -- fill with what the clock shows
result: 12:11
